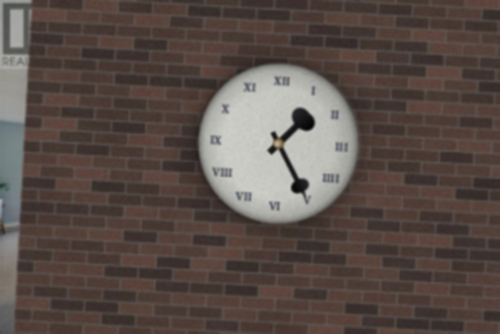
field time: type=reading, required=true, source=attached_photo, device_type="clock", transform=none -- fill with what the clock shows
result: 1:25
